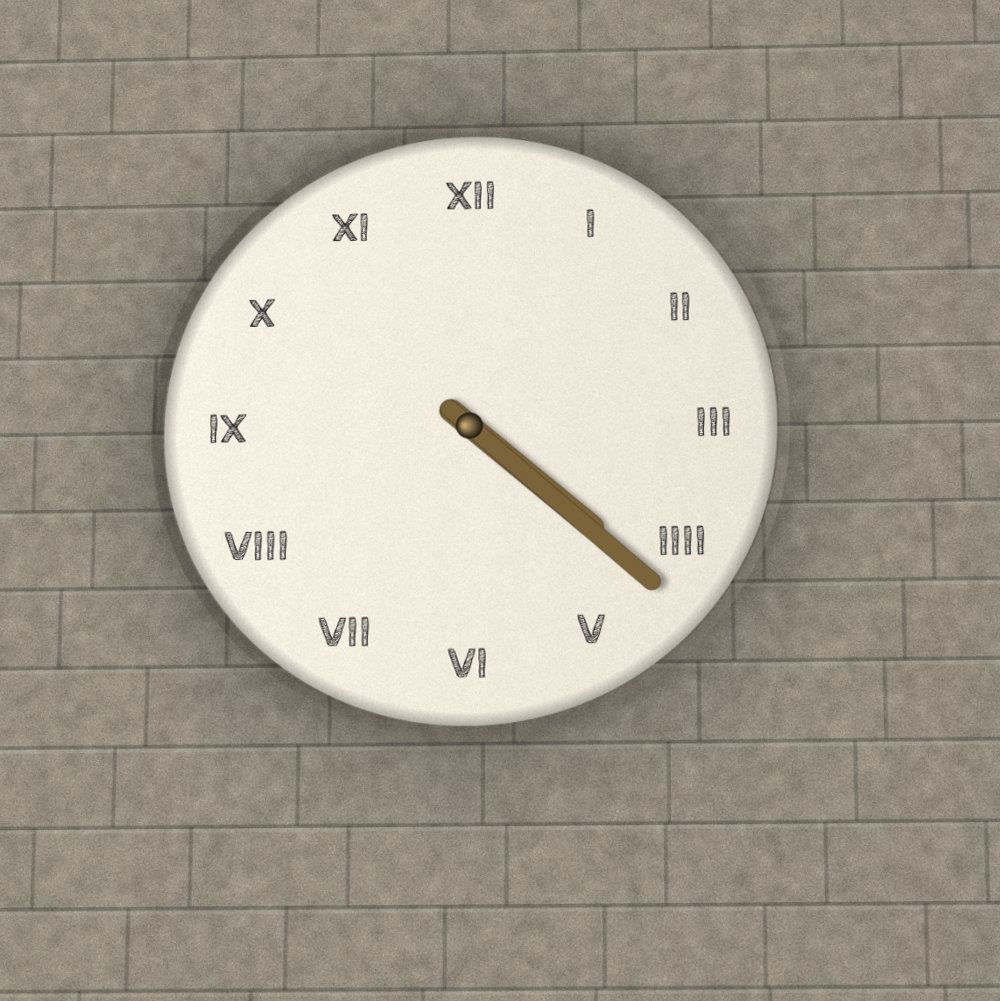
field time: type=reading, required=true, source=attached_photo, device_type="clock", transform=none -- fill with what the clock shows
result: 4:22
